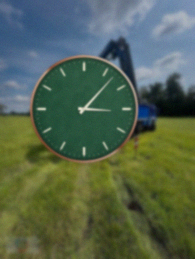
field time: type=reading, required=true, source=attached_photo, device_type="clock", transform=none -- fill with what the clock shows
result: 3:07
